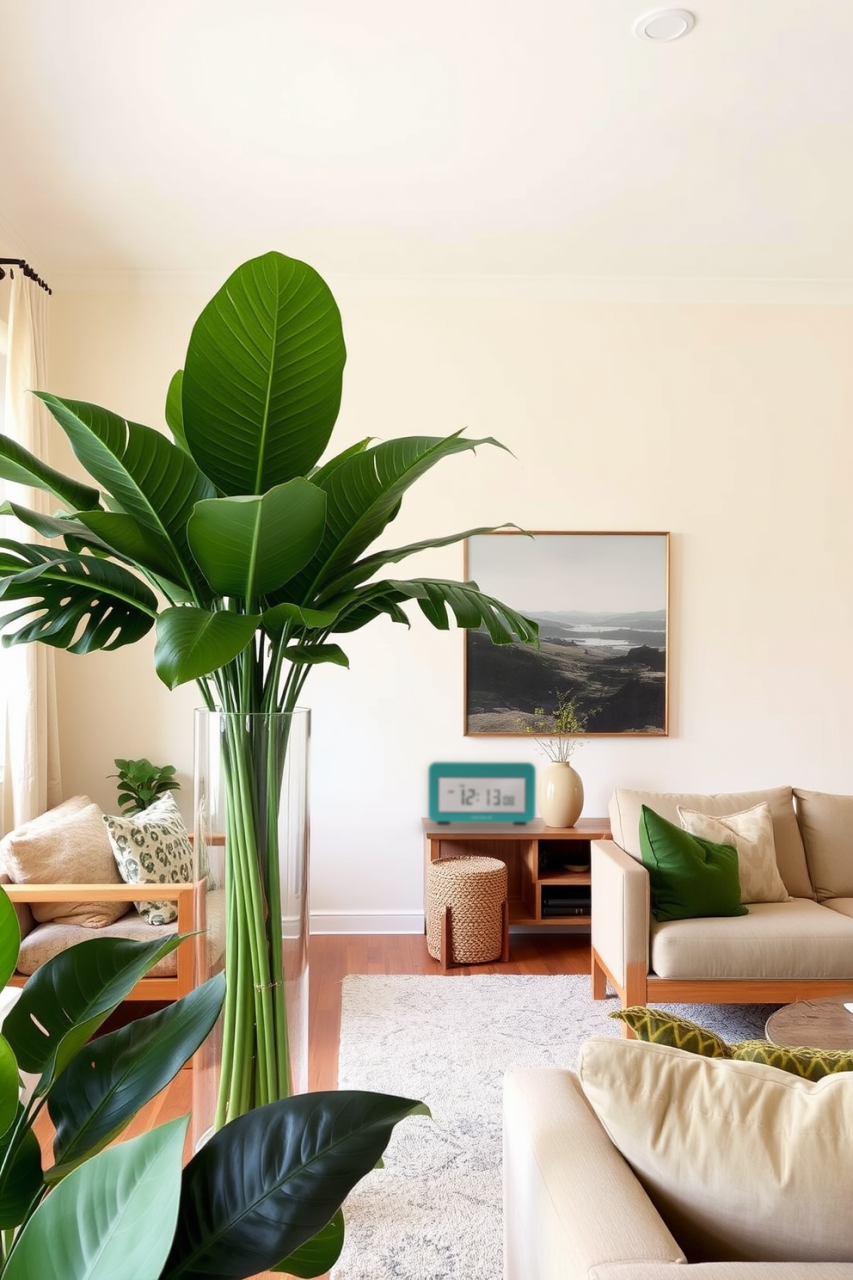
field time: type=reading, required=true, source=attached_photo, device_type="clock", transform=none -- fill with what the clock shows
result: 12:13
